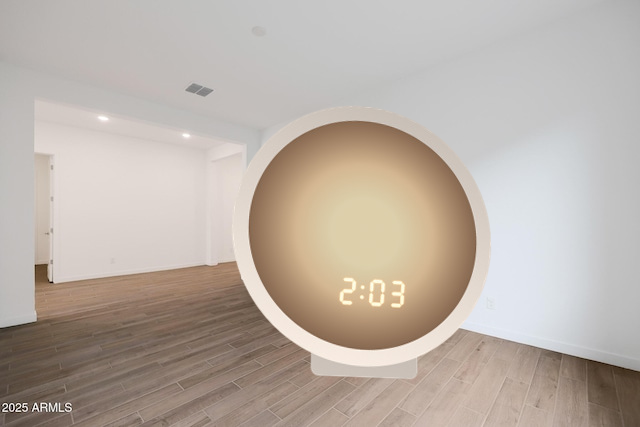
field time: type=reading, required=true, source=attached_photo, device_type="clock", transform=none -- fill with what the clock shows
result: 2:03
